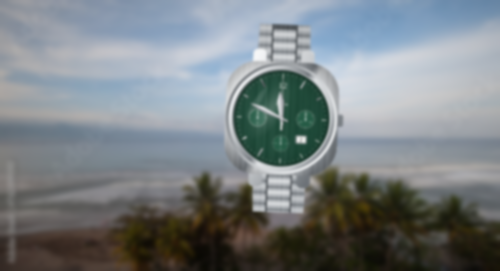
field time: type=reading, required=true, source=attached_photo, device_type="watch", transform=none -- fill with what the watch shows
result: 11:49
